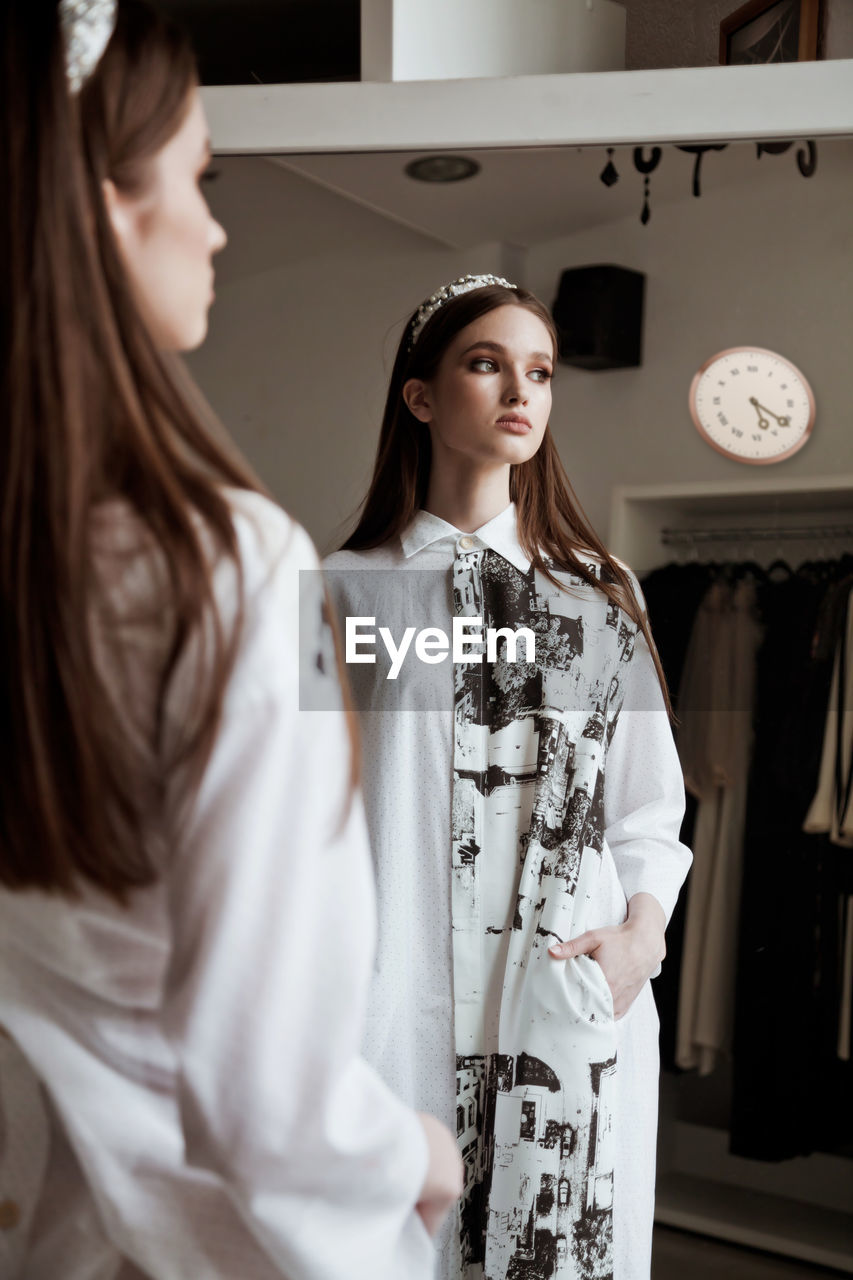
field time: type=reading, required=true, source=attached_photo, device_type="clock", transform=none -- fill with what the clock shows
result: 5:21
